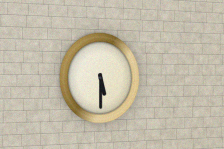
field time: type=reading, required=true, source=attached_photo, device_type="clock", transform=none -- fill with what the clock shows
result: 5:30
